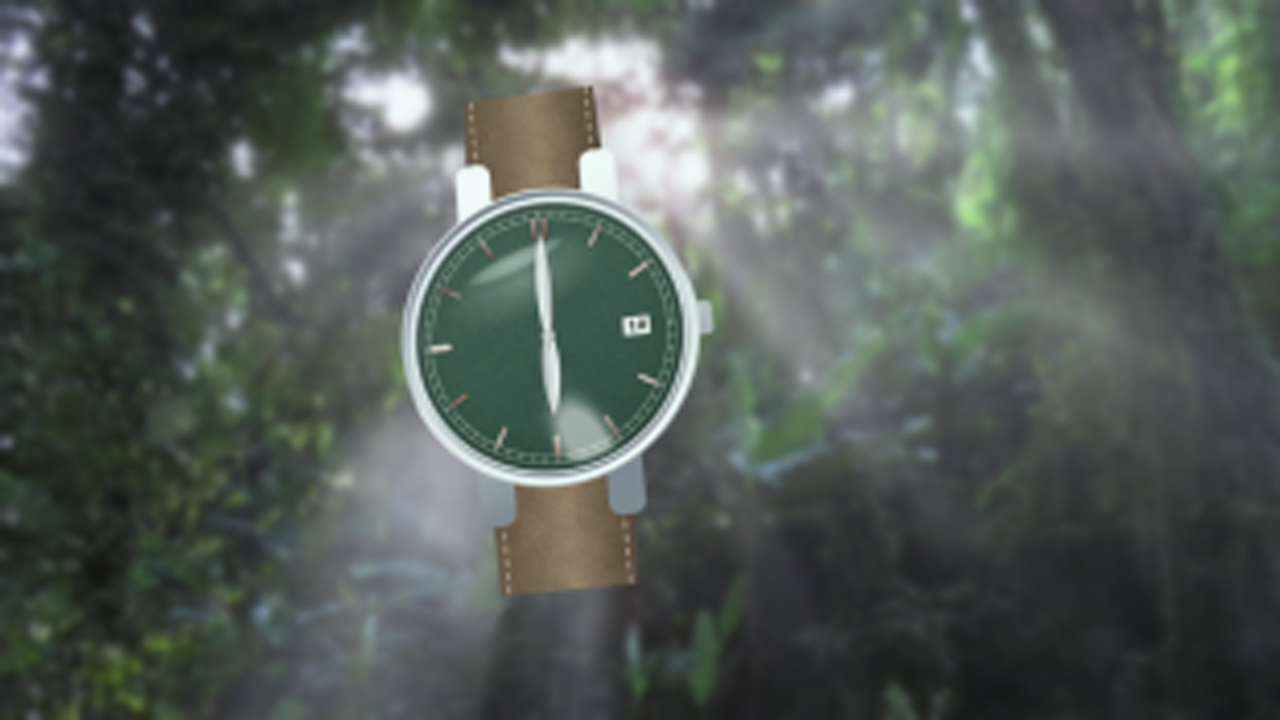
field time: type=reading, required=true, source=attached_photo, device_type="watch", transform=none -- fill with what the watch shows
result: 6:00
